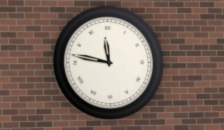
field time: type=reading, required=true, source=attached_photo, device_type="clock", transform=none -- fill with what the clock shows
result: 11:47
